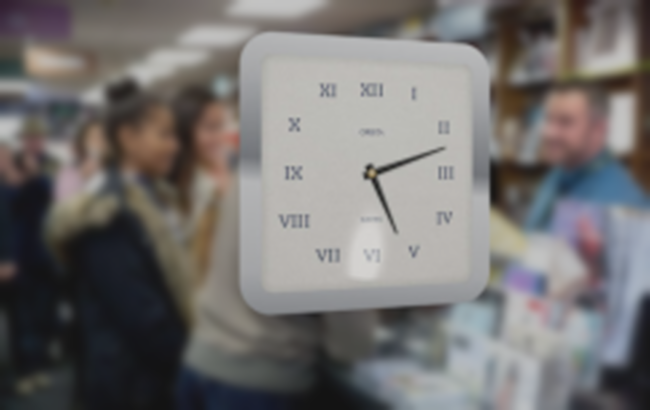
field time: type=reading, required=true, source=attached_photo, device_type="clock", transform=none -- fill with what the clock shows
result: 5:12
